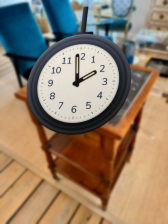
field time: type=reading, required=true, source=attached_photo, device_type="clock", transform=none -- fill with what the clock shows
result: 1:59
